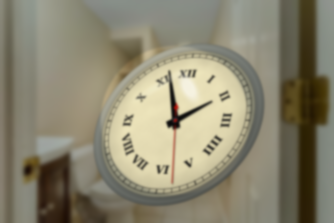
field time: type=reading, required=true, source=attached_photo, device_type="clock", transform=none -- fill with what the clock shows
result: 1:56:28
